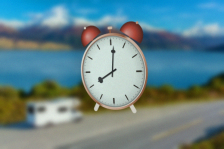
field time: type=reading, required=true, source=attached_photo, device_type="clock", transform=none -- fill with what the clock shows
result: 8:01
